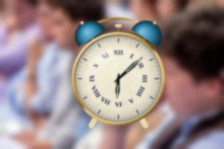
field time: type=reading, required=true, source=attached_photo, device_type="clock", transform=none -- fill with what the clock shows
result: 6:08
